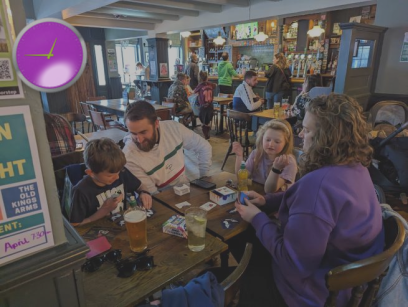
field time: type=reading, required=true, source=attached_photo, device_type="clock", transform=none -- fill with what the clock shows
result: 12:45
